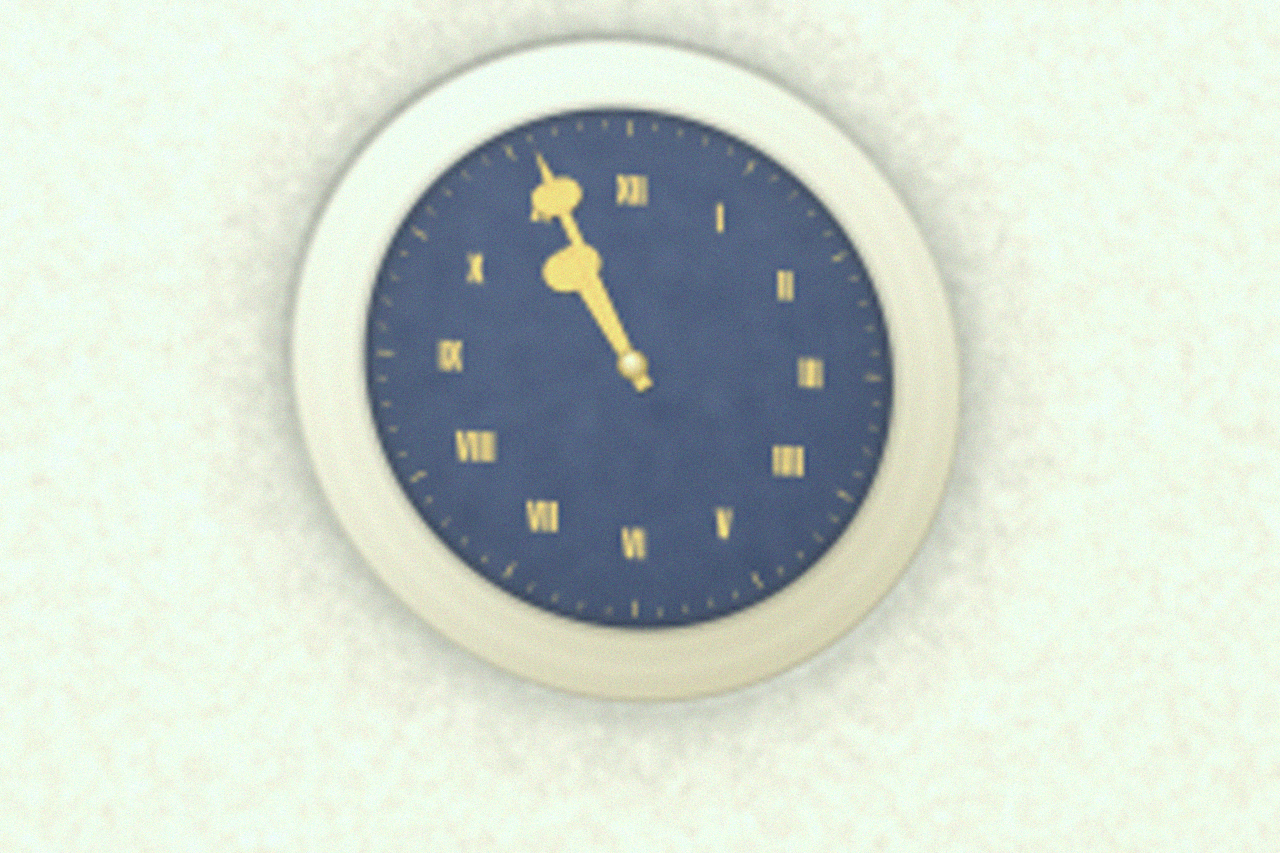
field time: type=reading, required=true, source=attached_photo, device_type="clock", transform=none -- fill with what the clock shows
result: 10:56
